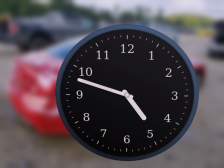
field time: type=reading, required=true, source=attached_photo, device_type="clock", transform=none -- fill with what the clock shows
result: 4:48
